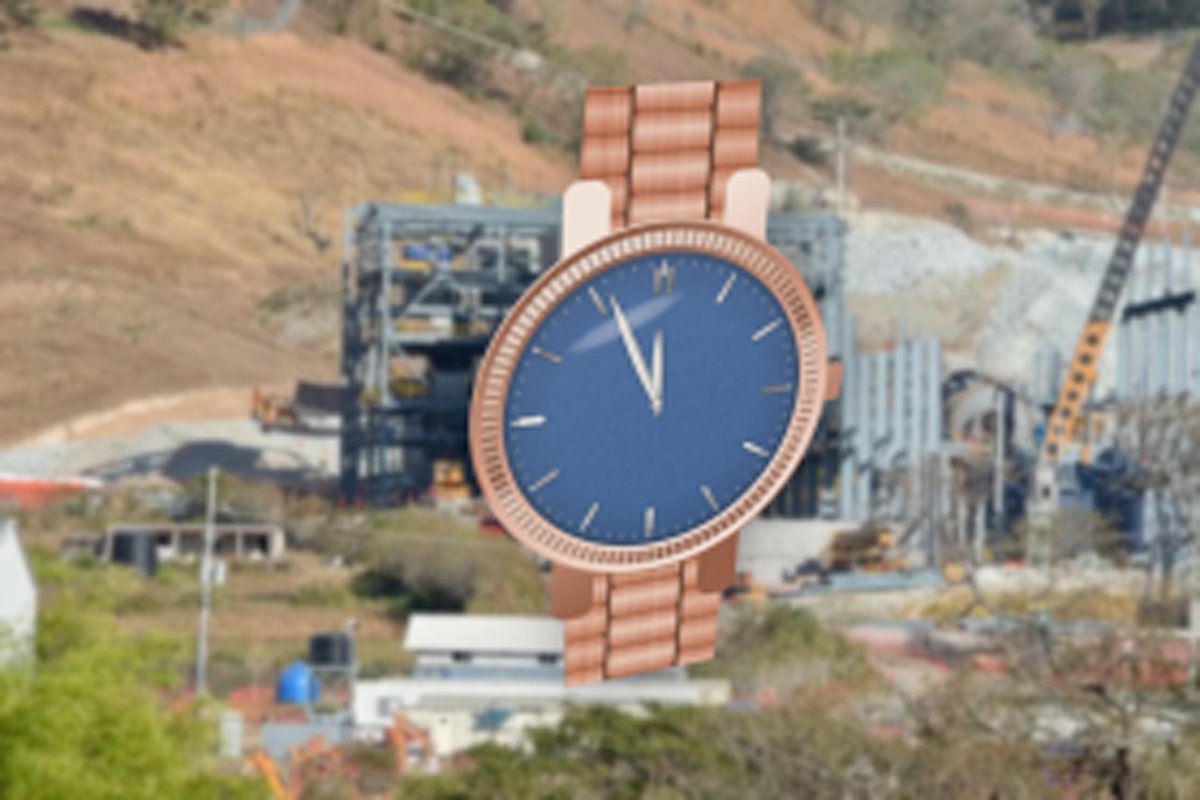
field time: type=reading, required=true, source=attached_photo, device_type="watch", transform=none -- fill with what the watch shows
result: 11:56
